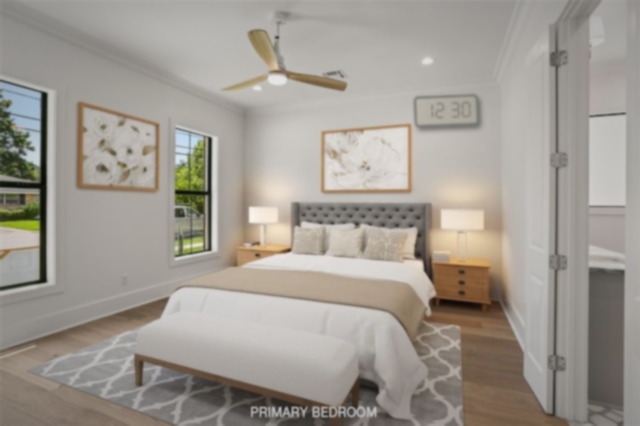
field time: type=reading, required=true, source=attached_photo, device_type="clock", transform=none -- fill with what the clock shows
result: 12:30
